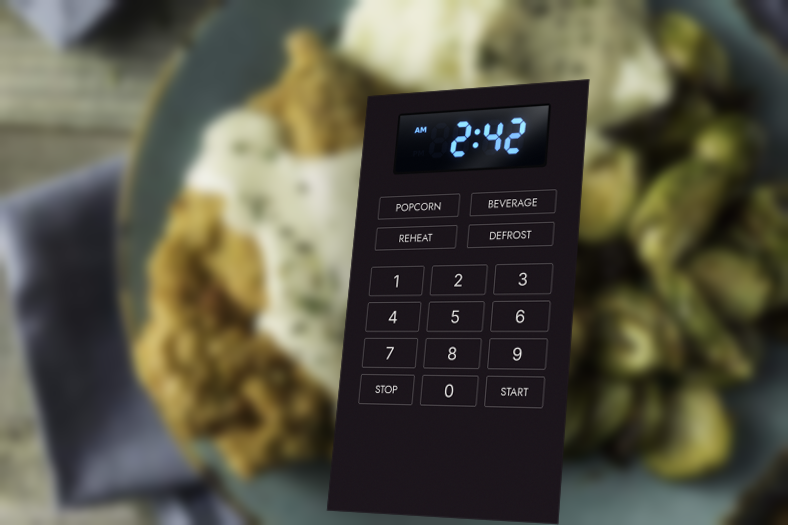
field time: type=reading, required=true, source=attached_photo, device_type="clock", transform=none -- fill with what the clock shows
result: 2:42
